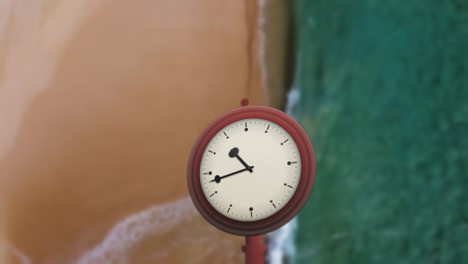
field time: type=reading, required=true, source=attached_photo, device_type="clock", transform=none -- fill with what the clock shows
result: 10:43
